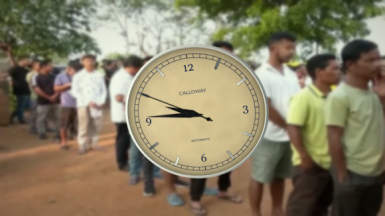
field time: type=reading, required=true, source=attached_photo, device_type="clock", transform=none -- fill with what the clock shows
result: 9:45:50
